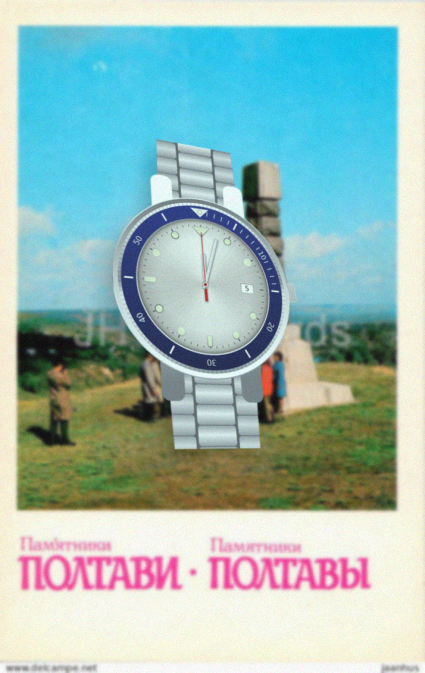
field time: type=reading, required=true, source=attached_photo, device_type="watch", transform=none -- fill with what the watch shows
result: 12:03:00
